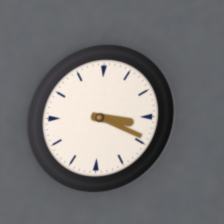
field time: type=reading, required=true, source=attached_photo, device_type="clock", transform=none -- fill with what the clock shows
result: 3:19
